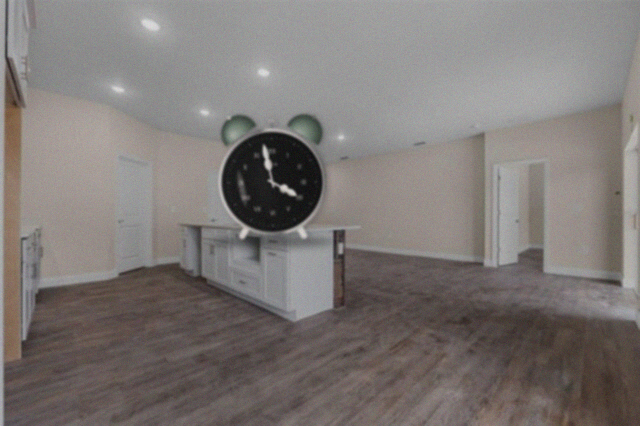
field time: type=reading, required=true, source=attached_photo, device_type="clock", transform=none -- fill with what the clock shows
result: 3:58
